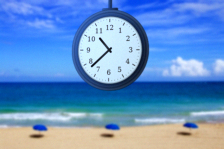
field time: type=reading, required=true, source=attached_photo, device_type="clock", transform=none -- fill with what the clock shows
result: 10:38
